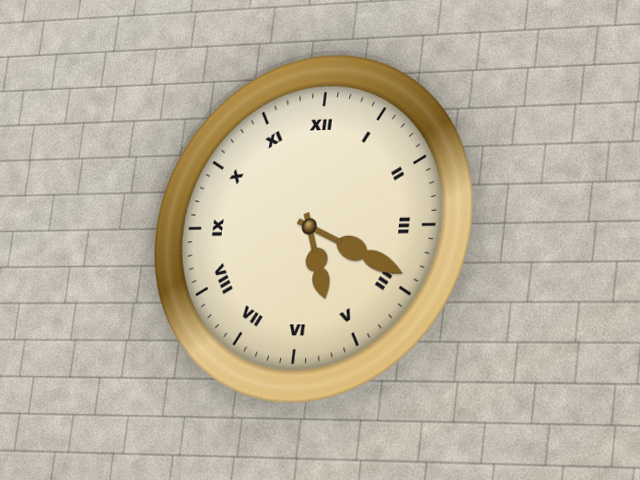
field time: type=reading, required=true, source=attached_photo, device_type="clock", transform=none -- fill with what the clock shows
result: 5:19
